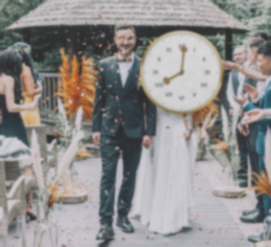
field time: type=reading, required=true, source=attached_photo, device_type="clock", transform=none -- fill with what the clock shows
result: 8:01
